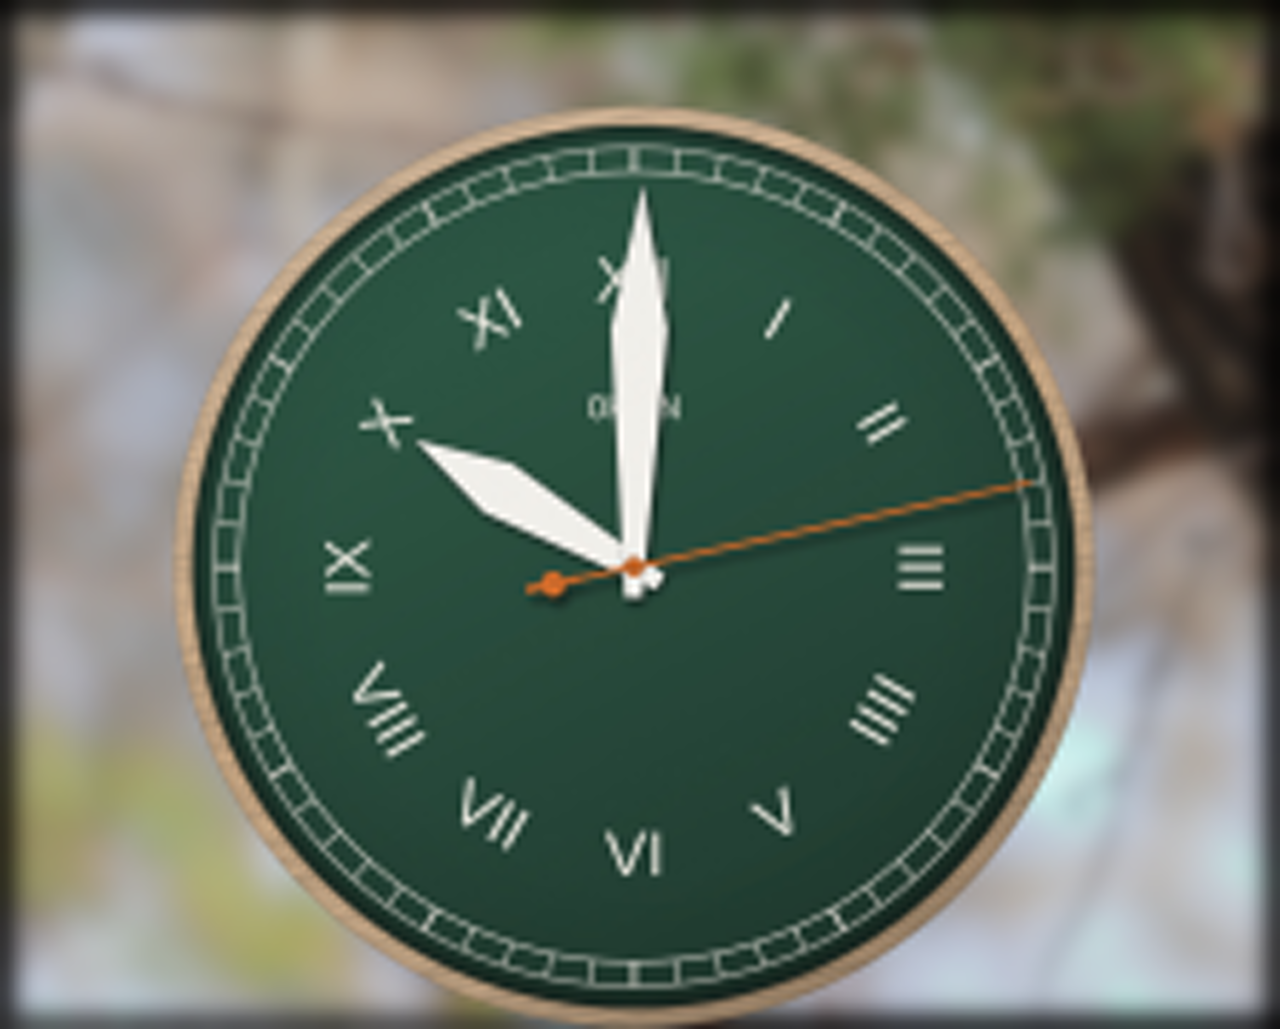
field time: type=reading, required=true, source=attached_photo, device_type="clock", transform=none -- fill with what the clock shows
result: 10:00:13
